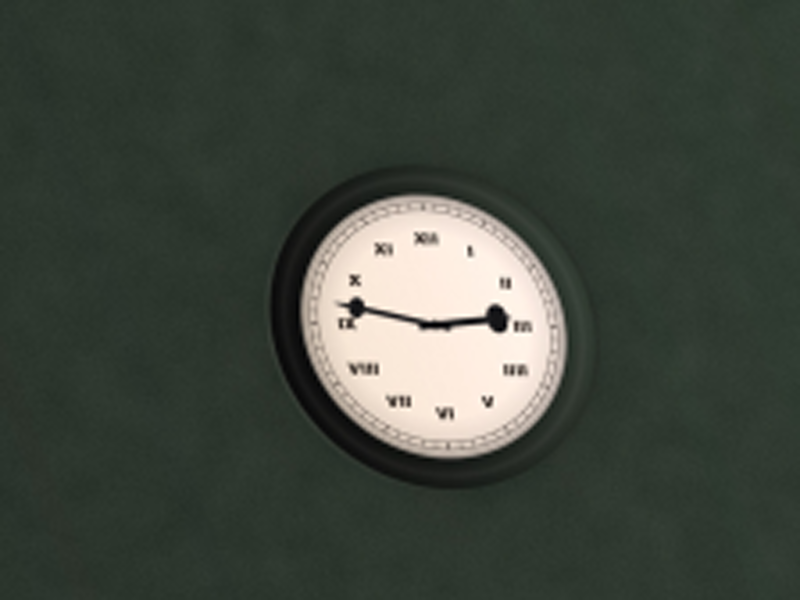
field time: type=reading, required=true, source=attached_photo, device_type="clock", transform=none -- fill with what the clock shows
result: 2:47
